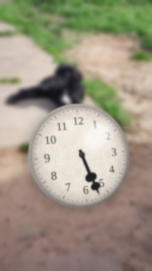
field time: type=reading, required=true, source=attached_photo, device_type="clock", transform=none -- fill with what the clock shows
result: 5:27
